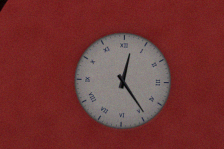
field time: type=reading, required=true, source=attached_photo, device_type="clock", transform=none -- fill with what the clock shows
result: 12:24
